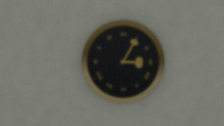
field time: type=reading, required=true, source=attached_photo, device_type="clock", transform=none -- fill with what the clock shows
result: 3:05
